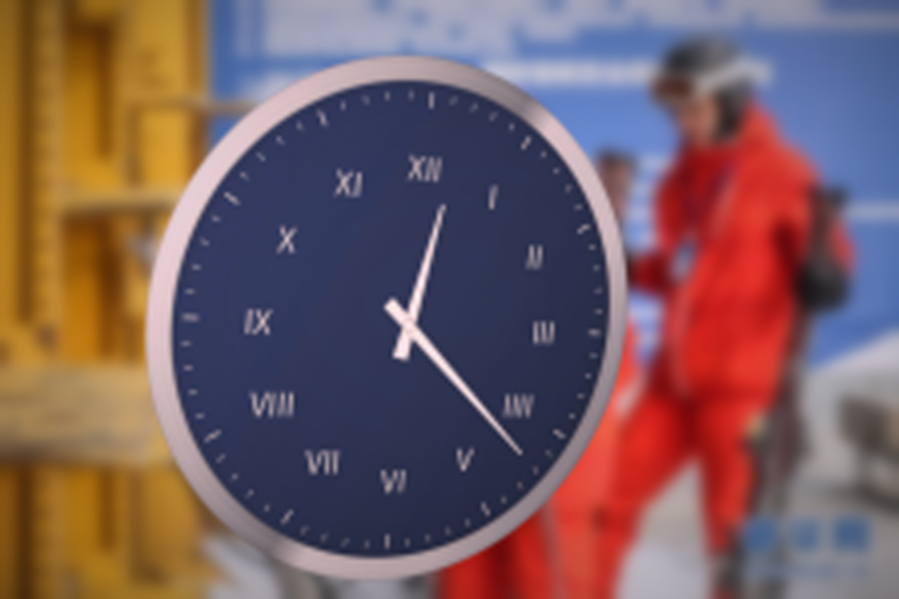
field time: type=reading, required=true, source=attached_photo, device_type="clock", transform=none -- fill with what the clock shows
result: 12:22
